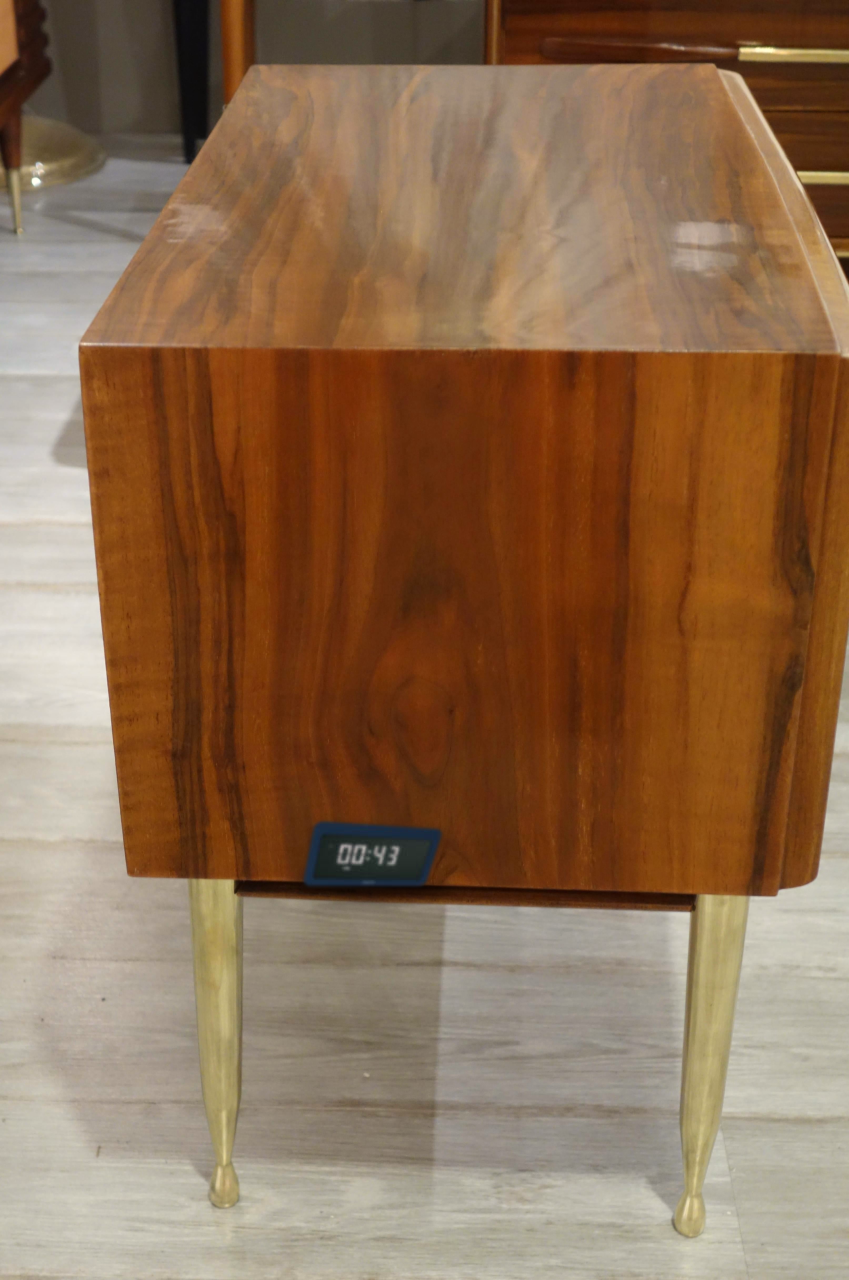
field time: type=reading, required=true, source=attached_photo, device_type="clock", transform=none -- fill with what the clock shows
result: 0:43
